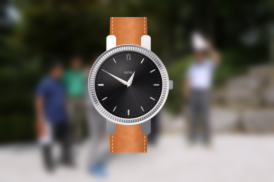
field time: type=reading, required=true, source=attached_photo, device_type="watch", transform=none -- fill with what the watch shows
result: 12:50
